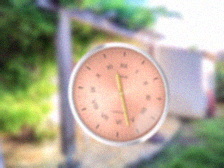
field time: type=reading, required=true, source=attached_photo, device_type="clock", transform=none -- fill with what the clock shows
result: 11:27
